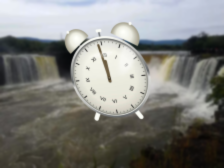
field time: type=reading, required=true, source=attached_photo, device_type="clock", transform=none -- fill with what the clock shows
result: 11:59
